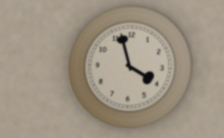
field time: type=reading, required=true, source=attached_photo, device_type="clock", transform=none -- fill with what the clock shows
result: 3:57
